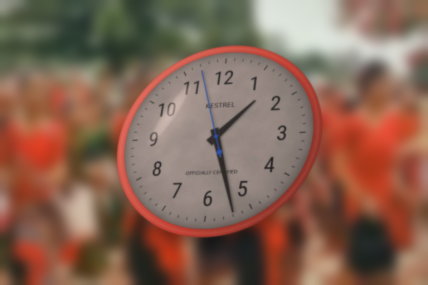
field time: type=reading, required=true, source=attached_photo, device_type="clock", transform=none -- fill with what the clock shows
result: 1:26:57
